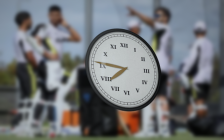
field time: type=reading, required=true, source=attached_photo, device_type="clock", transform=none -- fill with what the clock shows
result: 7:46
